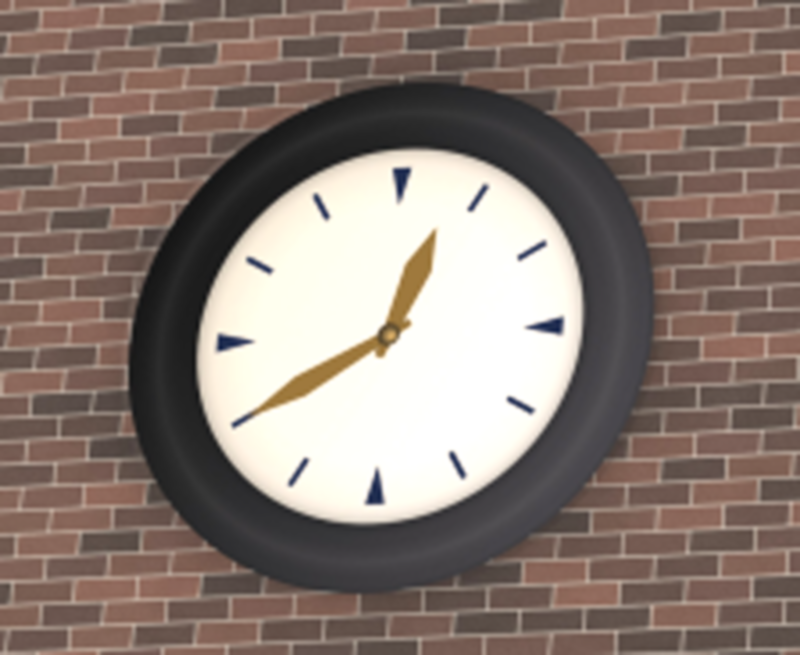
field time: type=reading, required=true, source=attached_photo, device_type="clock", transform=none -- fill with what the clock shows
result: 12:40
